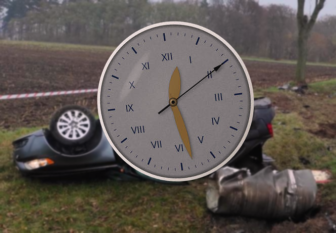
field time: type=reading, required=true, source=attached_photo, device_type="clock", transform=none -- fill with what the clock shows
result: 12:28:10
